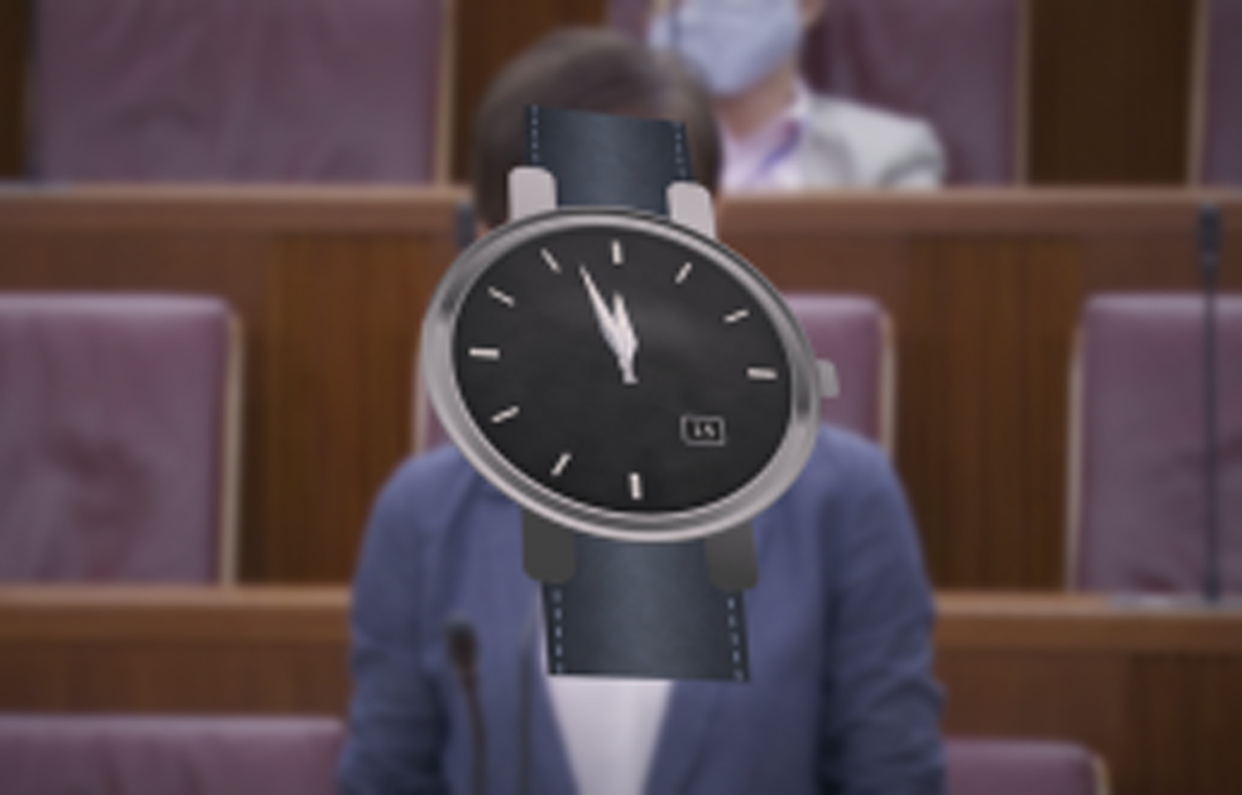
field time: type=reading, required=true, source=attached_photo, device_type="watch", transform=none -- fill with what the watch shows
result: 11:57
